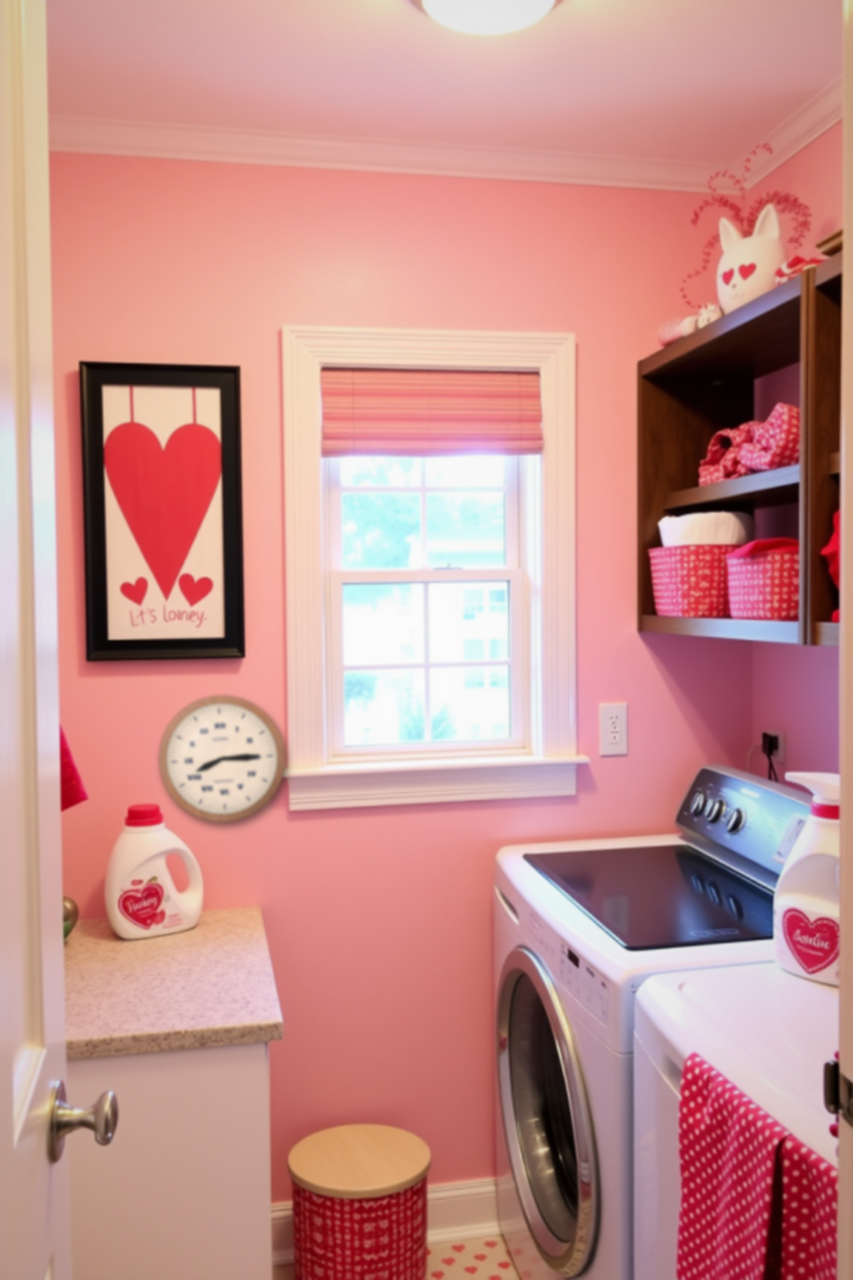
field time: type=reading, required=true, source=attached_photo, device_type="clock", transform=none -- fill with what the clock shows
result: 8:15
